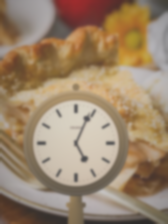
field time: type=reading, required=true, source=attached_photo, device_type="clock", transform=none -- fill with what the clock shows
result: 5:04
